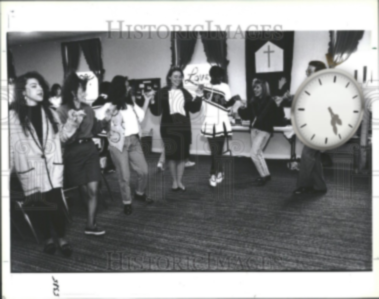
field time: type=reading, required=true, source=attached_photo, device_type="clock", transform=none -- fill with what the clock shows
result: 4:26
